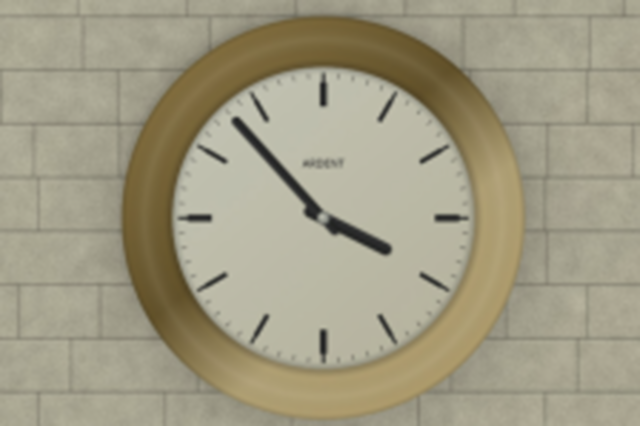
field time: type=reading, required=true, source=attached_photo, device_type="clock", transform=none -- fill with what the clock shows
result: 3:53
